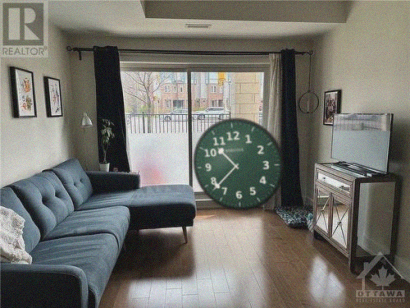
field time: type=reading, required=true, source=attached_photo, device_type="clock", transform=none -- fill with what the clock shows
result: 10:38
